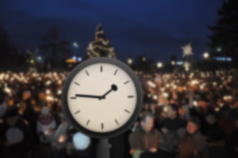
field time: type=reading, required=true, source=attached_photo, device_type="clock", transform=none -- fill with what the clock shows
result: 1:46
